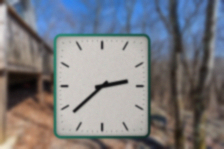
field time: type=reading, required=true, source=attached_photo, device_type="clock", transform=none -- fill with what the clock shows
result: 2:38
